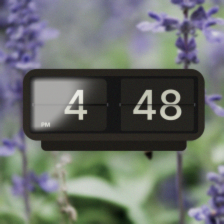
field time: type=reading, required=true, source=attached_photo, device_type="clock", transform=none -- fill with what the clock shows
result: 4:48
